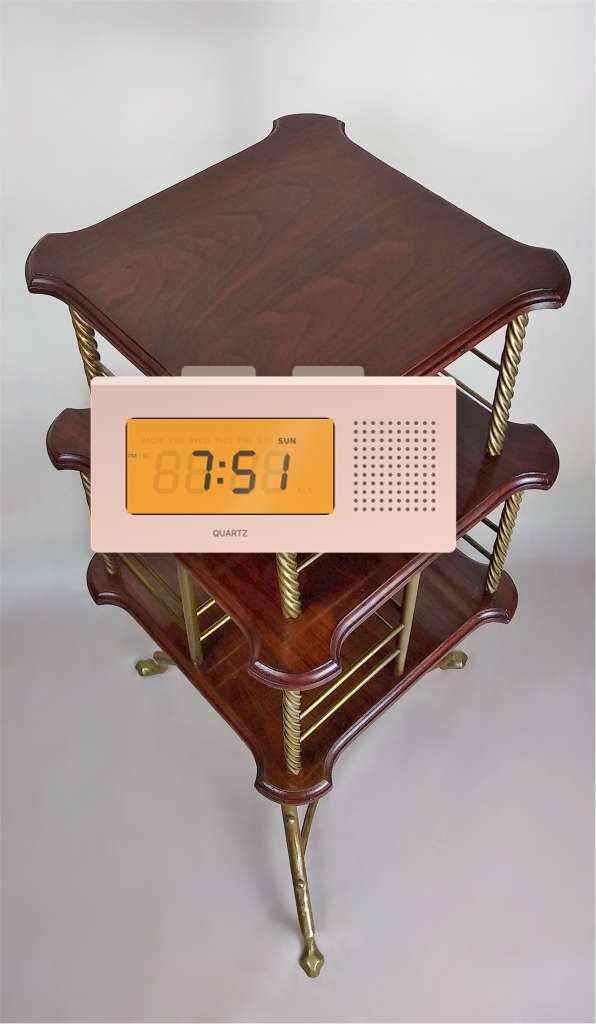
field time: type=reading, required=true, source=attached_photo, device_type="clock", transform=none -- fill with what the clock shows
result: 7:51
